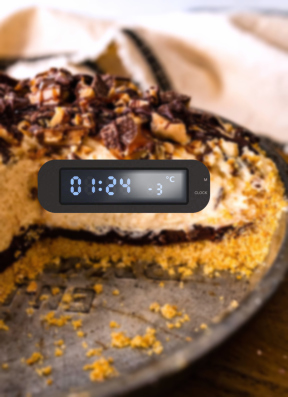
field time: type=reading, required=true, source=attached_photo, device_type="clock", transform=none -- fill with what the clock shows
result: 1:24
